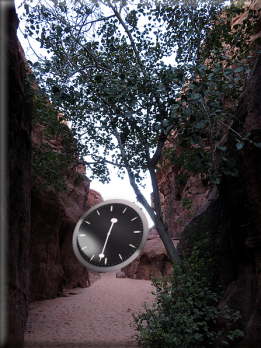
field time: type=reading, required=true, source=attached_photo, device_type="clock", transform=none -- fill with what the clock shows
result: 12:32
